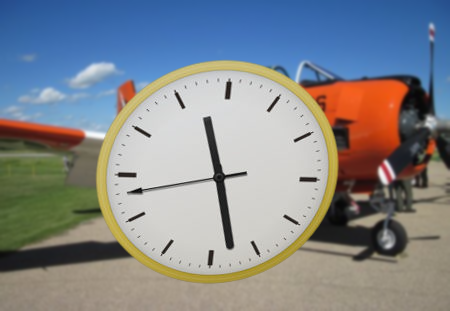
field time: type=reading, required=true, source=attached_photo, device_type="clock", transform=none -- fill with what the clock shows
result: 11:27:43
